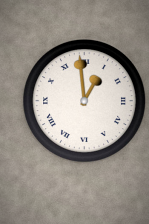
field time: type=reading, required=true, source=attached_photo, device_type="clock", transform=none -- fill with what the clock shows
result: 12:59
